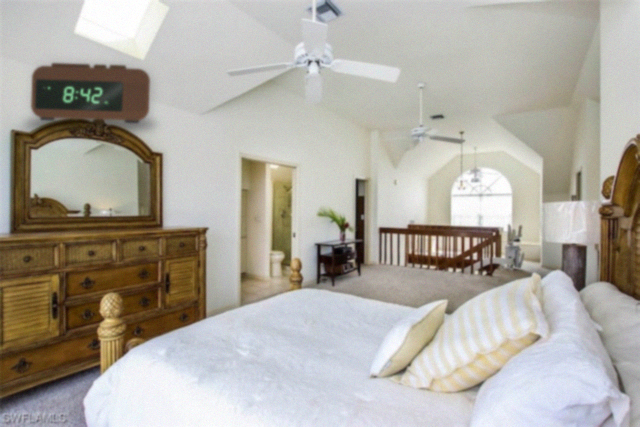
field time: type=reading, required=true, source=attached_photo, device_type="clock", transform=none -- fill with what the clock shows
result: 8:42
